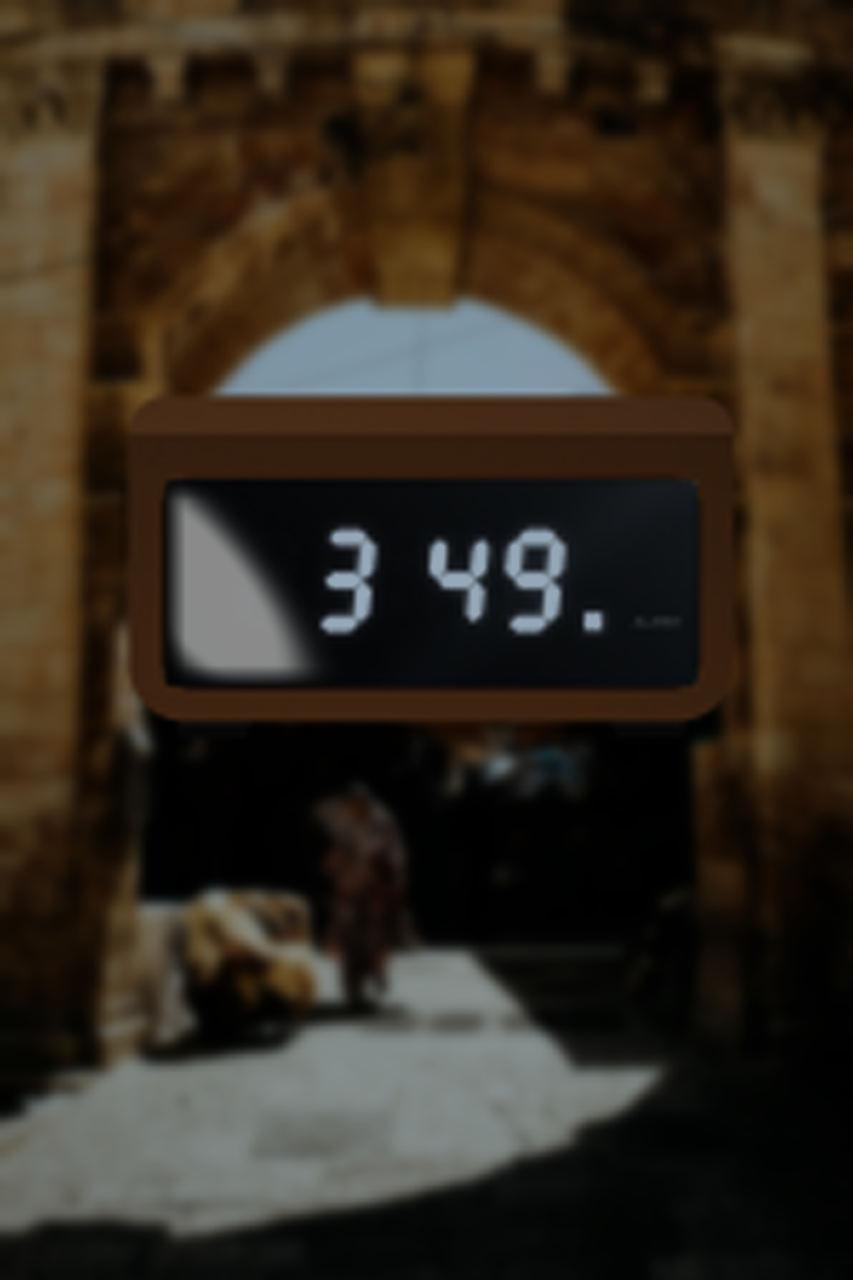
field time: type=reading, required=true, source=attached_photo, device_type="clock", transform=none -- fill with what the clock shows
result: 3:49
